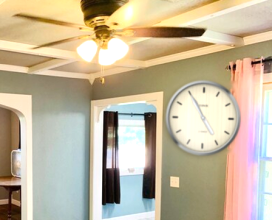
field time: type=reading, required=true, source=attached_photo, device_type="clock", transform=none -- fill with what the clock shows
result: 4:55
